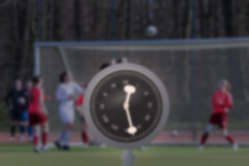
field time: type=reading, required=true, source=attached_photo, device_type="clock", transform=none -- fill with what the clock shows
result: 12:28
